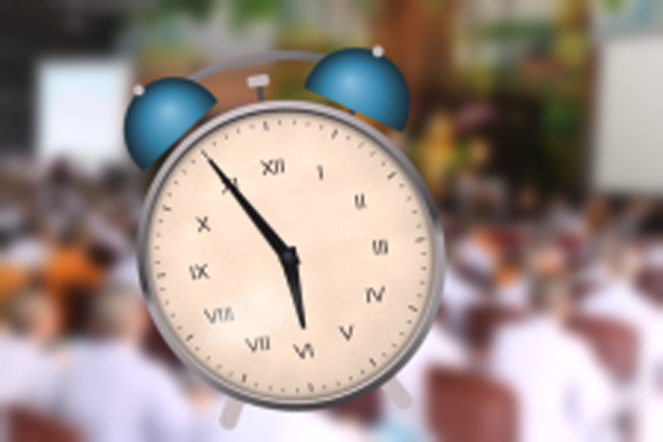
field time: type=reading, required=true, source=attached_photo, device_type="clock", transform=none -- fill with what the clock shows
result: 5:55
